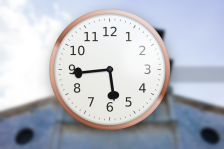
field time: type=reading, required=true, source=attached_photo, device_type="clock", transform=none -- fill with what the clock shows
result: 5:44
